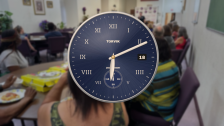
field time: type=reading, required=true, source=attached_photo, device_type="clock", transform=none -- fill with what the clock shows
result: 6:11
